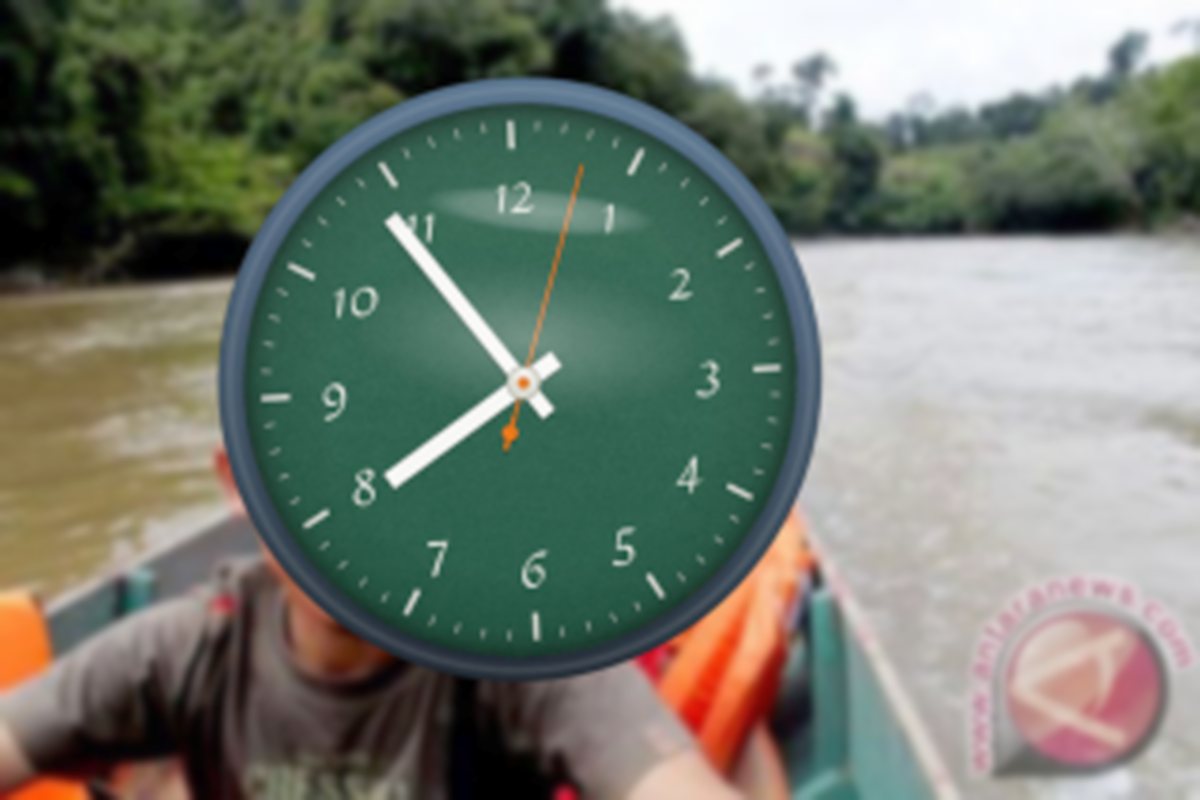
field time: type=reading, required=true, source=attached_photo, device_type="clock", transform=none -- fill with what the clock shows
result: 7:54:03
